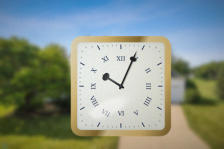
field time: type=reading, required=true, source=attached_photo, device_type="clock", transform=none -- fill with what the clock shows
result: 10:04
